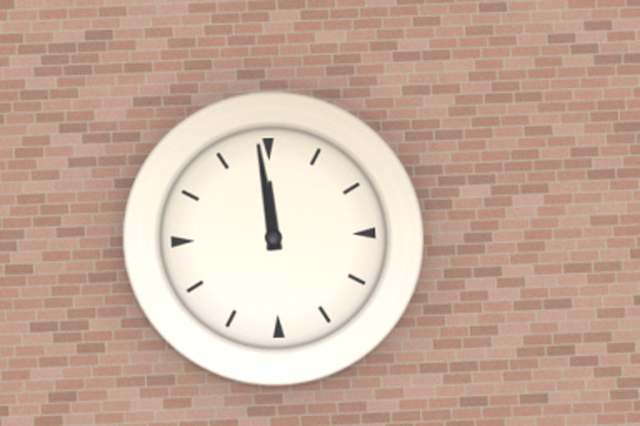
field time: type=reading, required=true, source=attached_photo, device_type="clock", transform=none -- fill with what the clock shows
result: 11:59
